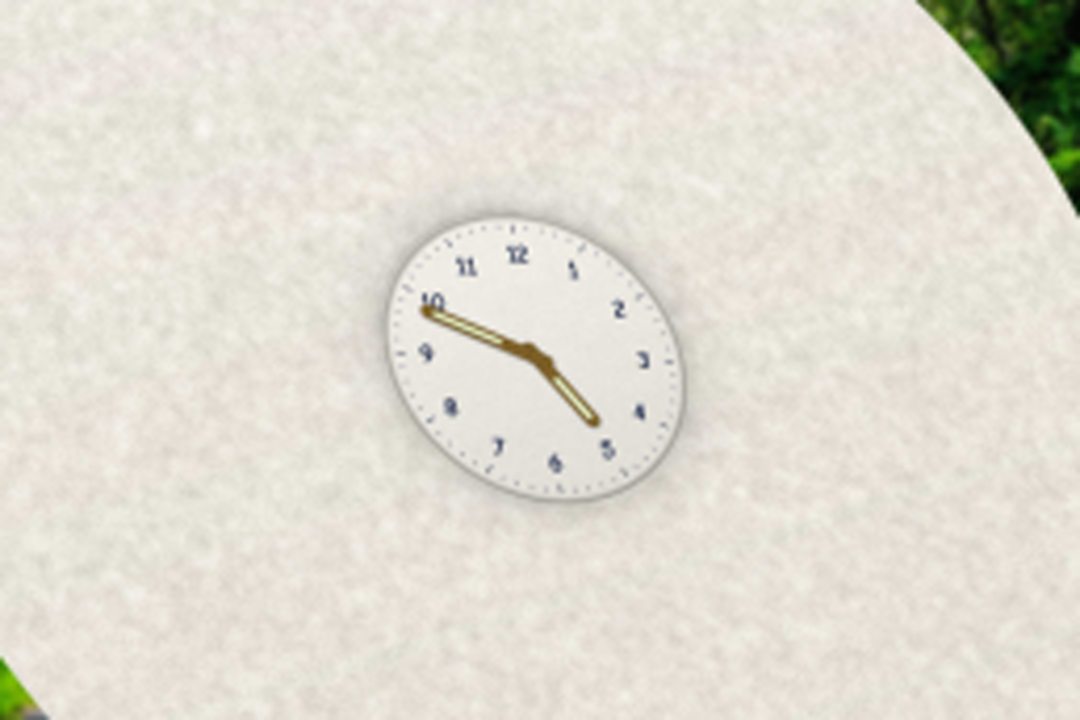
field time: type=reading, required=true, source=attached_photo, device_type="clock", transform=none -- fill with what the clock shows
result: 4:49
